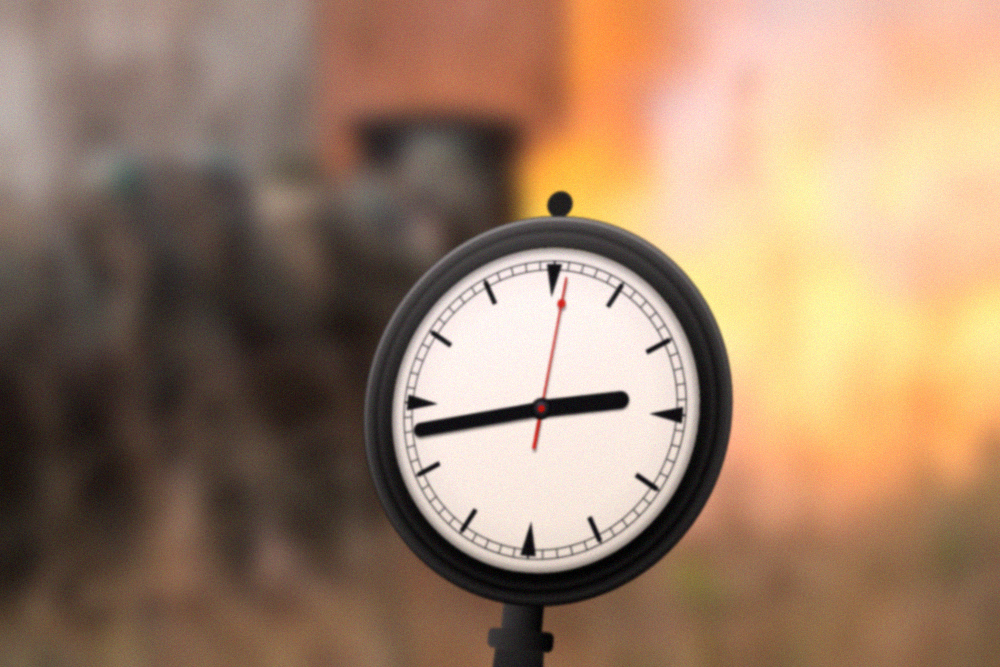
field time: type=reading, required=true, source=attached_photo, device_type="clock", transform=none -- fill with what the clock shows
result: 2:43:01
